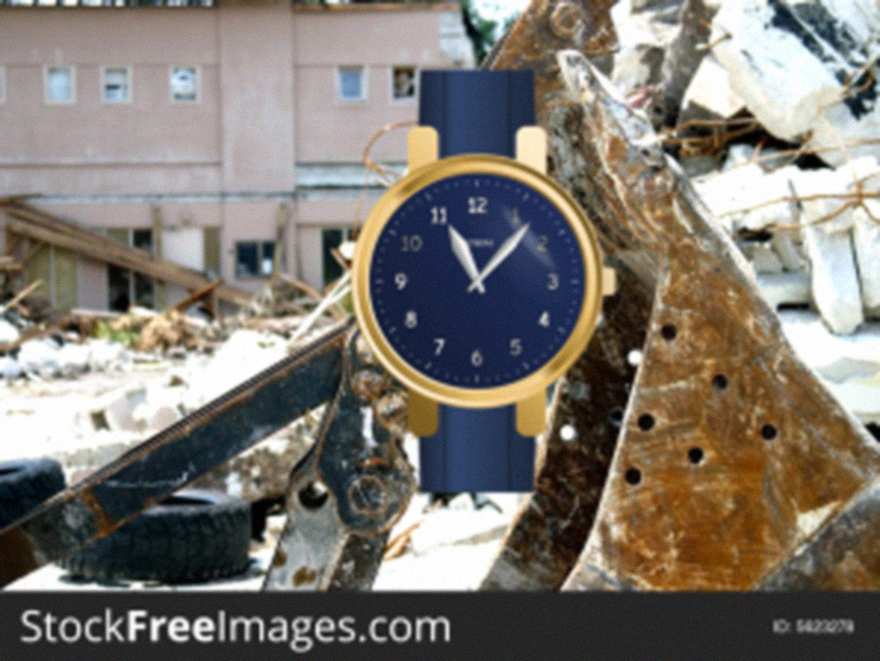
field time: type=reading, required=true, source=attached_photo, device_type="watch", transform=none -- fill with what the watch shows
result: 11:07
